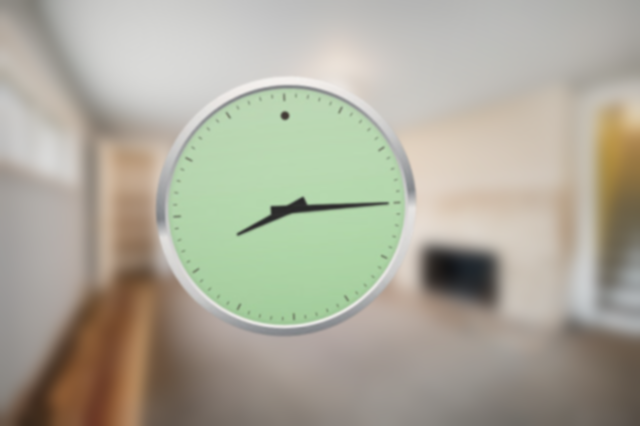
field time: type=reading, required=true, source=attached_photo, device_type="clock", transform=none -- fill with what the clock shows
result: 8:15
